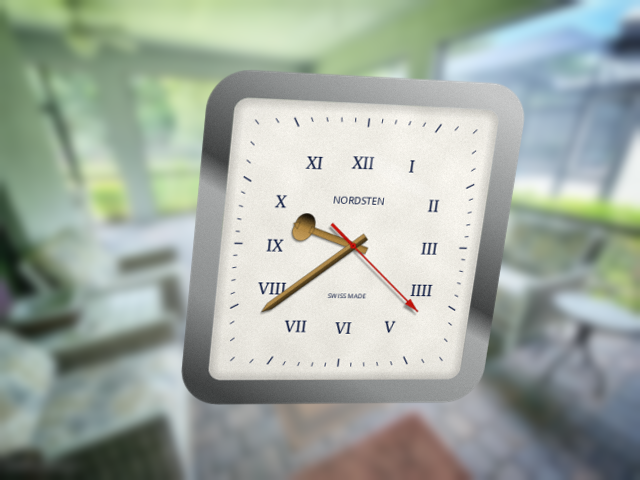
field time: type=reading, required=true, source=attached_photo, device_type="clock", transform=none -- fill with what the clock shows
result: 9:38:22
